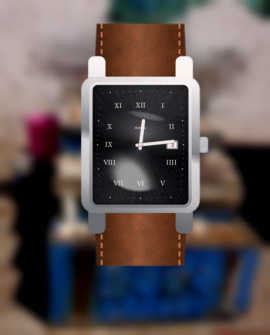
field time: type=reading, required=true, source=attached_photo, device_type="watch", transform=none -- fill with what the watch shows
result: 12:14
